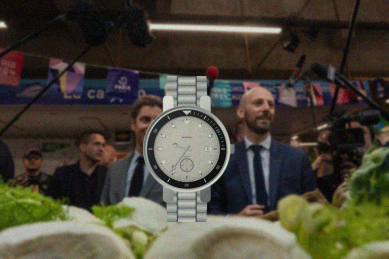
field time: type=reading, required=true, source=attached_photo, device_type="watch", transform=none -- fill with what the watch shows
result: 9:36
